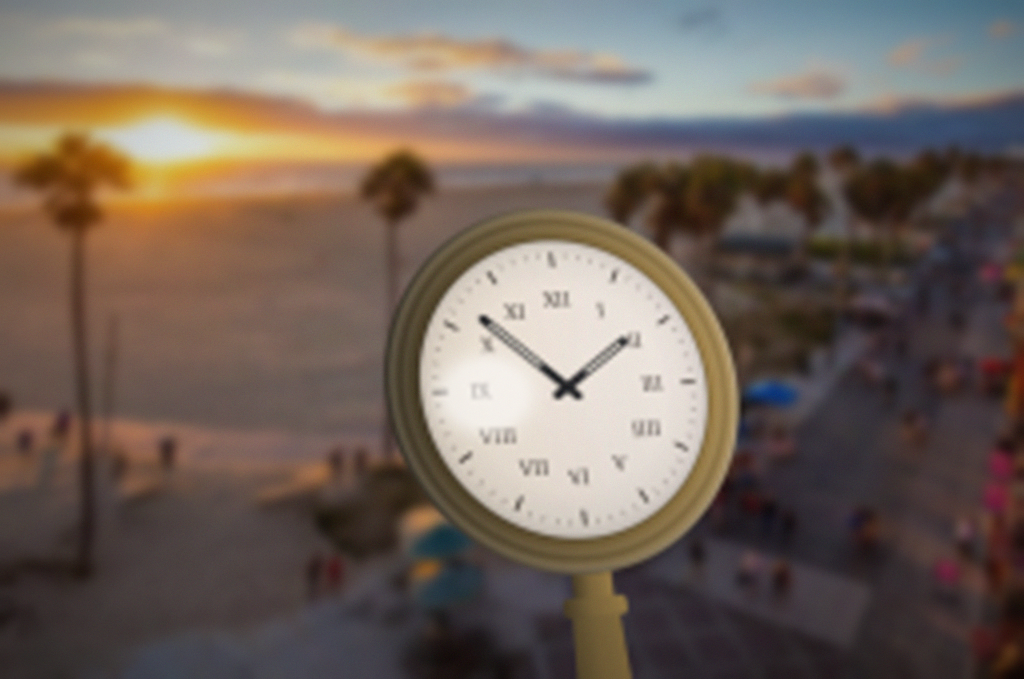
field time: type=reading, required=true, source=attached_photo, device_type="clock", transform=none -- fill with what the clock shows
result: 1:52
